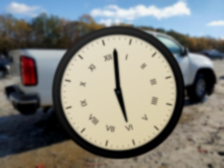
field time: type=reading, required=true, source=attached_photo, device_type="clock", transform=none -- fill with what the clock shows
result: 6:02
